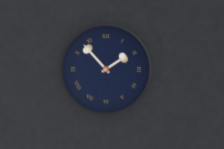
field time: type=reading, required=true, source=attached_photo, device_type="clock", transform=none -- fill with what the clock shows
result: 1:53
